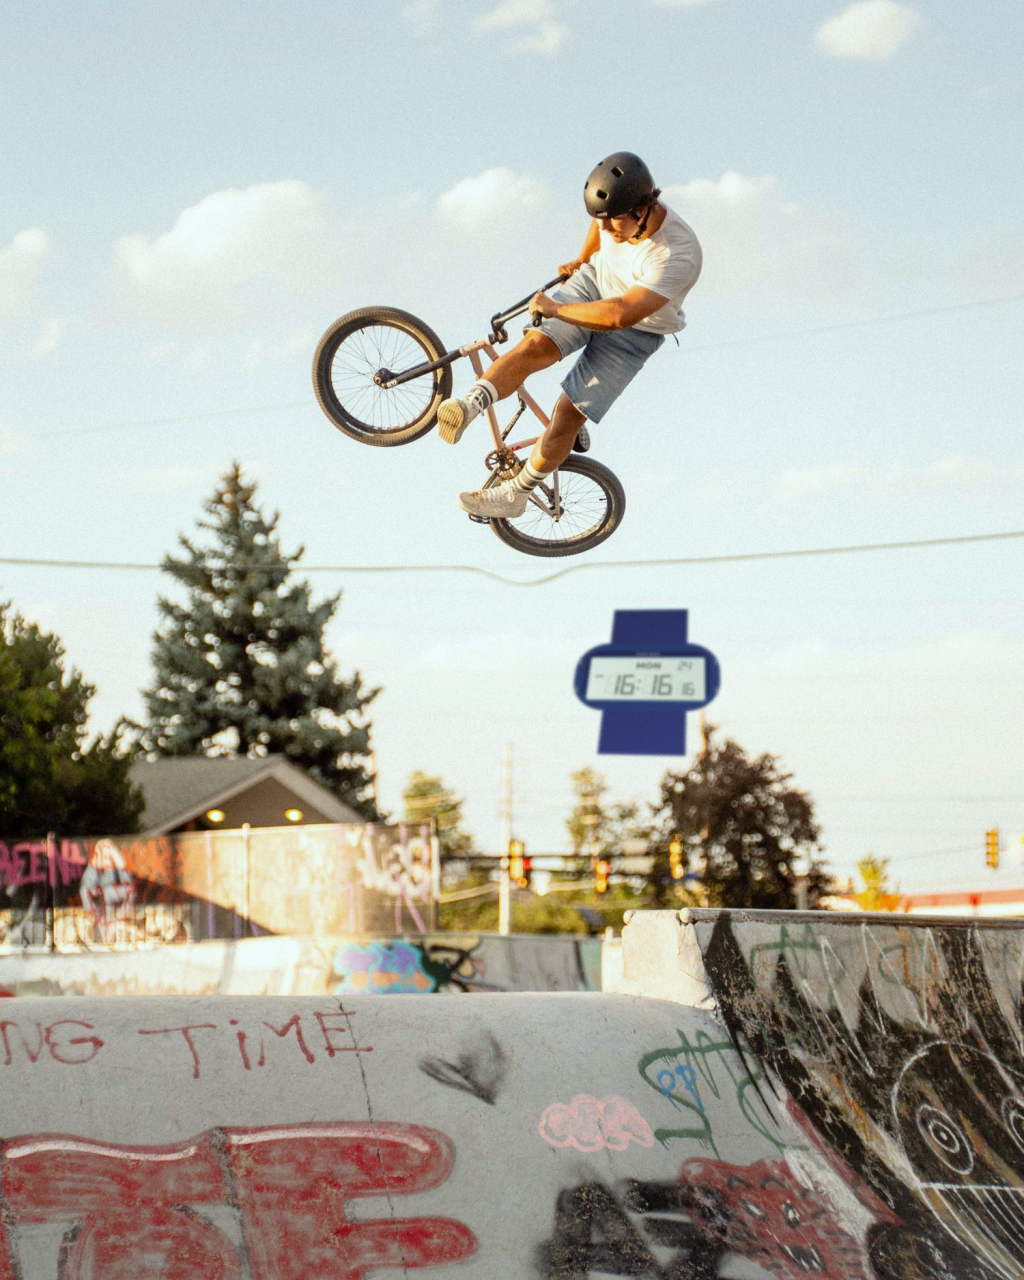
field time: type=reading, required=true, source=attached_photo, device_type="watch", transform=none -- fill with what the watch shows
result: 16:16
